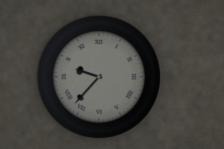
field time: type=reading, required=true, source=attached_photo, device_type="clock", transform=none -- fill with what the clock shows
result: 9:37
